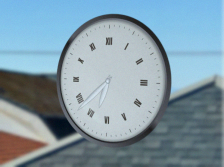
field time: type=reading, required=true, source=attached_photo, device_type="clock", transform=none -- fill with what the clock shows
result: 6:38
